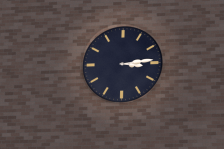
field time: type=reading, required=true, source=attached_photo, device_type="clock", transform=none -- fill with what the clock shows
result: 3:14
